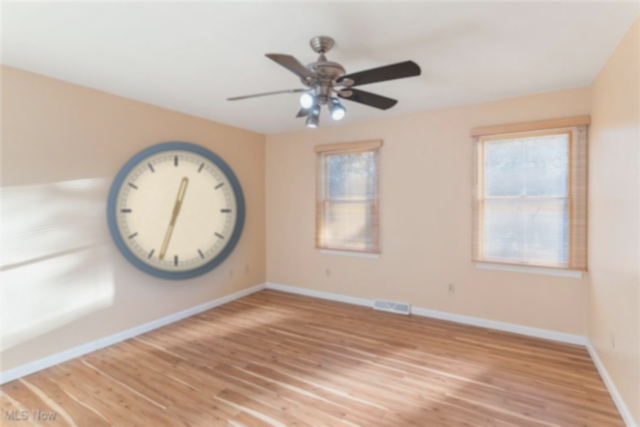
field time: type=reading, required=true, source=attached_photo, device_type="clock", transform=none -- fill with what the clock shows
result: 12:33
